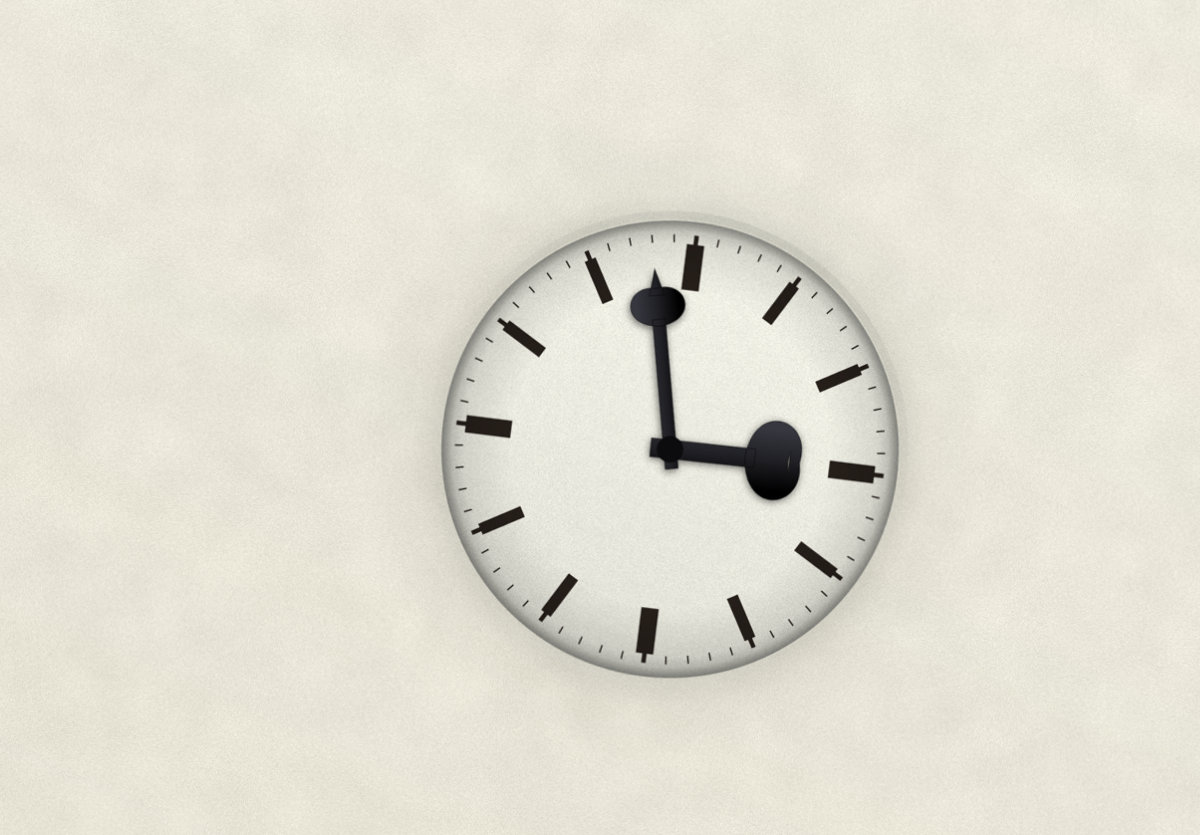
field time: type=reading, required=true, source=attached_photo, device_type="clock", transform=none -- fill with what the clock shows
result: 2:58
